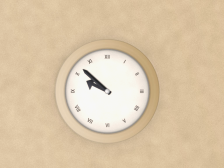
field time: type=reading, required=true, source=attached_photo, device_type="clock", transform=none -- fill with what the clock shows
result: 9:52
